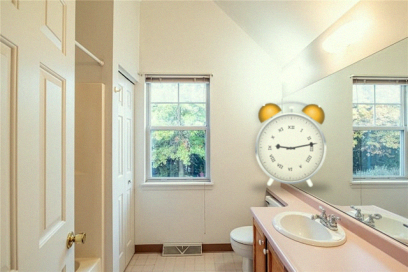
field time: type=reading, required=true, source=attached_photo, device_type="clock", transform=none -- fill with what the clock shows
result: 9:13
